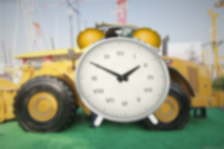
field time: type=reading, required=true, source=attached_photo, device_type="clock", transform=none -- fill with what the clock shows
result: 1:50
